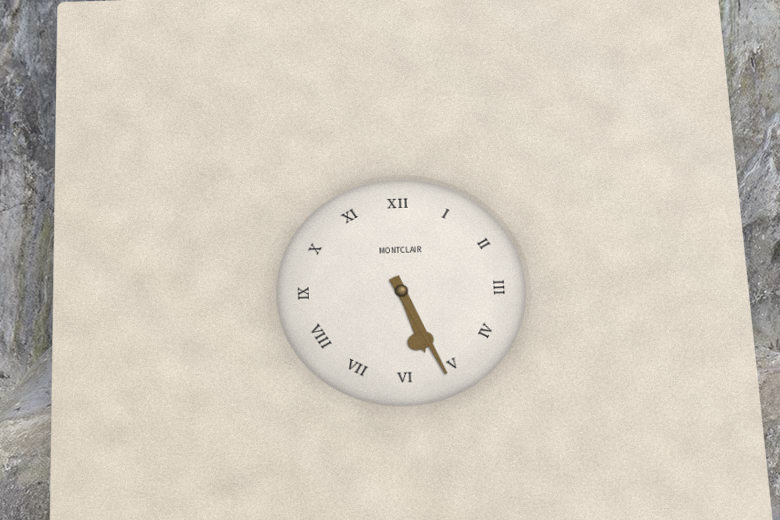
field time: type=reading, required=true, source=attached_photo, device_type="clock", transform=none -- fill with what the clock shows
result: 5:26
